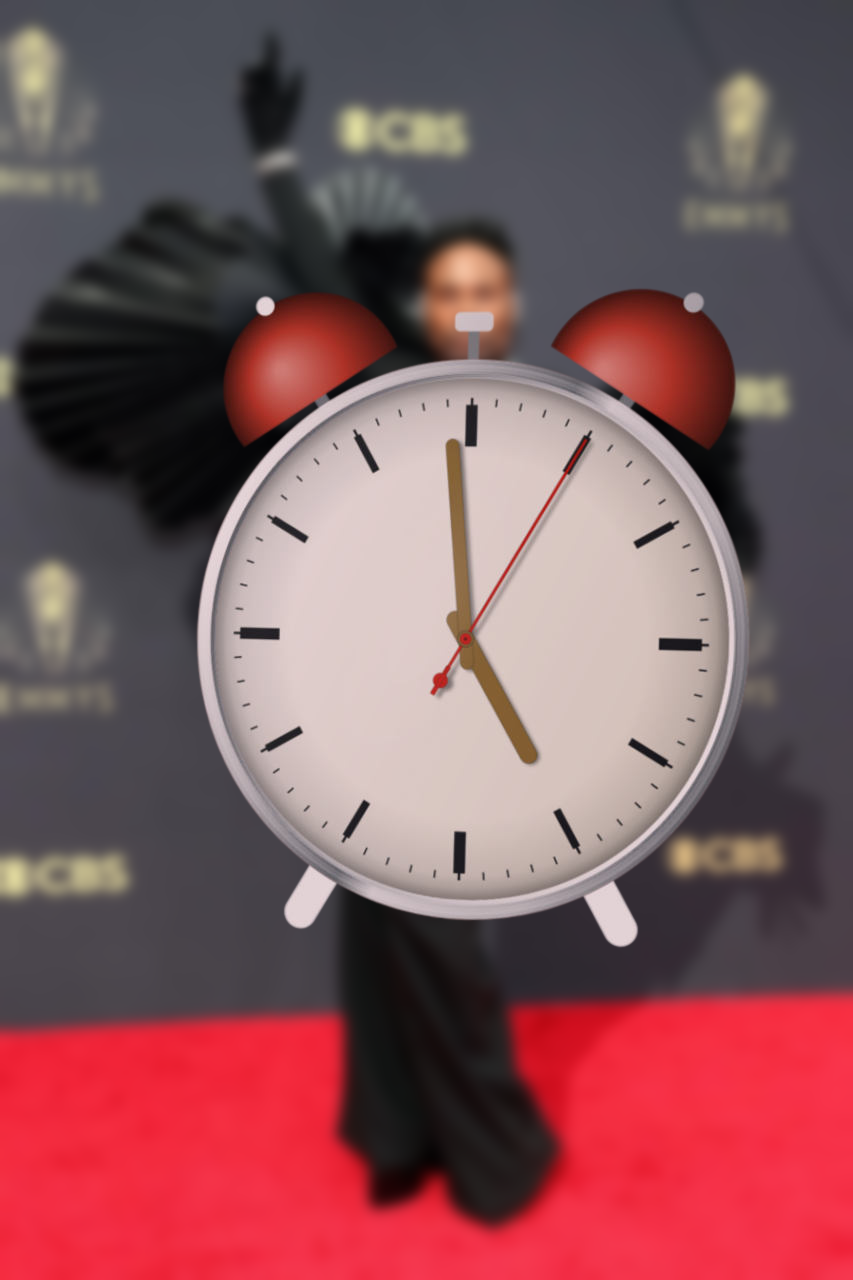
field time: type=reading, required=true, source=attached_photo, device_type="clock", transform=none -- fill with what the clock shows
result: 4:59:05
